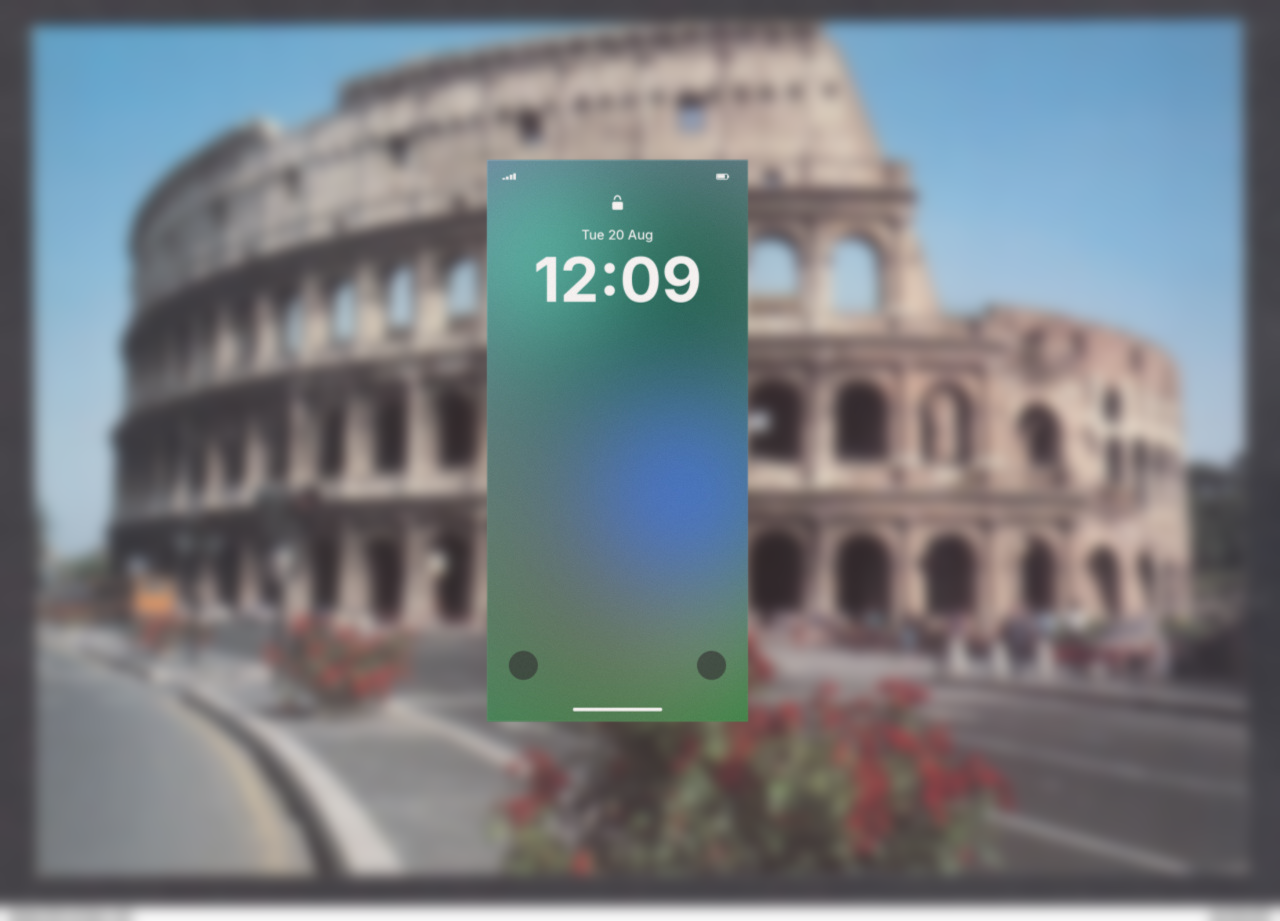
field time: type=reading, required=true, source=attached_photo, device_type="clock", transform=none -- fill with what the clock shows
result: 12:09
